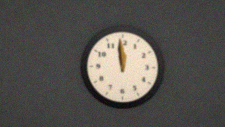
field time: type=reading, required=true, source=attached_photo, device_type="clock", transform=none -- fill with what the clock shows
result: 11:59
